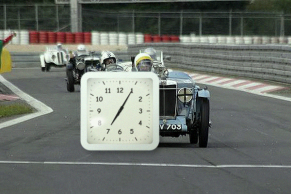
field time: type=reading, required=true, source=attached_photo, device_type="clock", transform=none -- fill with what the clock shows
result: 7:05
